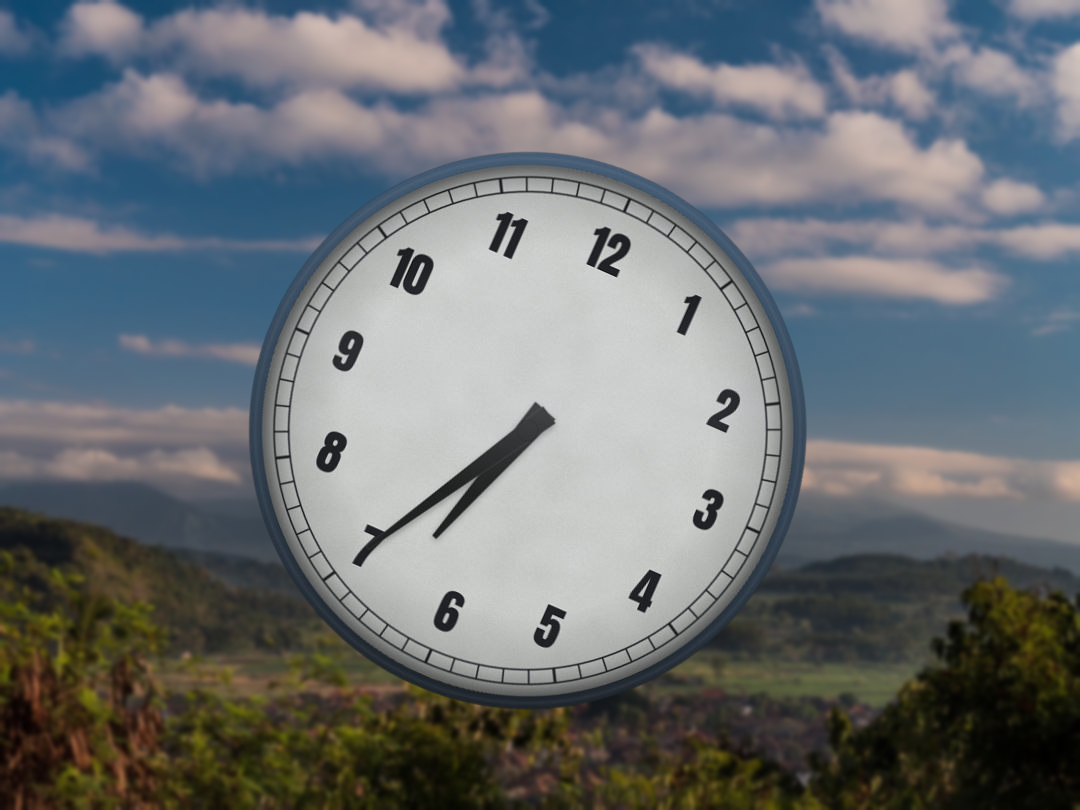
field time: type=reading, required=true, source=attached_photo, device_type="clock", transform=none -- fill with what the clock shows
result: 6:35
